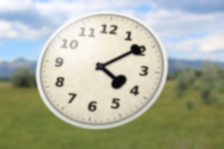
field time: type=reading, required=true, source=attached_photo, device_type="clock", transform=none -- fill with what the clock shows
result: 4:09
